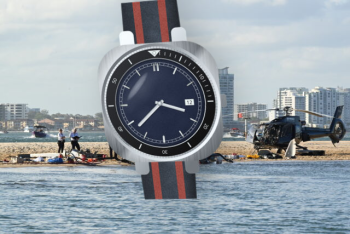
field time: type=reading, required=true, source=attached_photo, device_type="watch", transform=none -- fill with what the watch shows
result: 3:38
